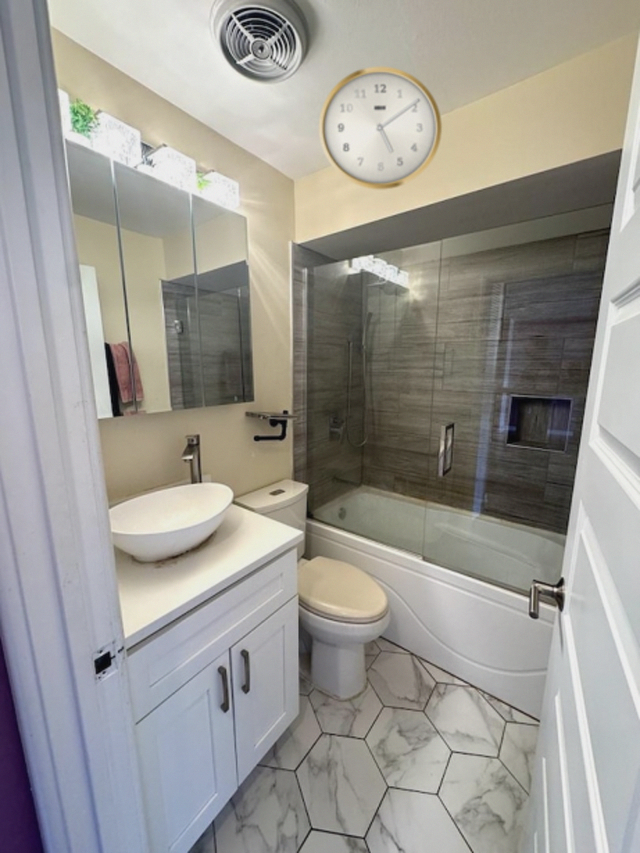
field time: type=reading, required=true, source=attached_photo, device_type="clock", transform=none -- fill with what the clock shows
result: 5:09
